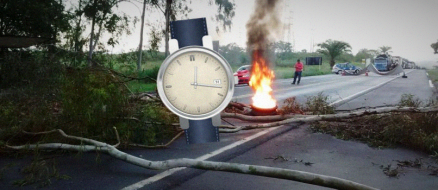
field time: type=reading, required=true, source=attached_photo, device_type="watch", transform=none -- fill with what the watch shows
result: 12:17
